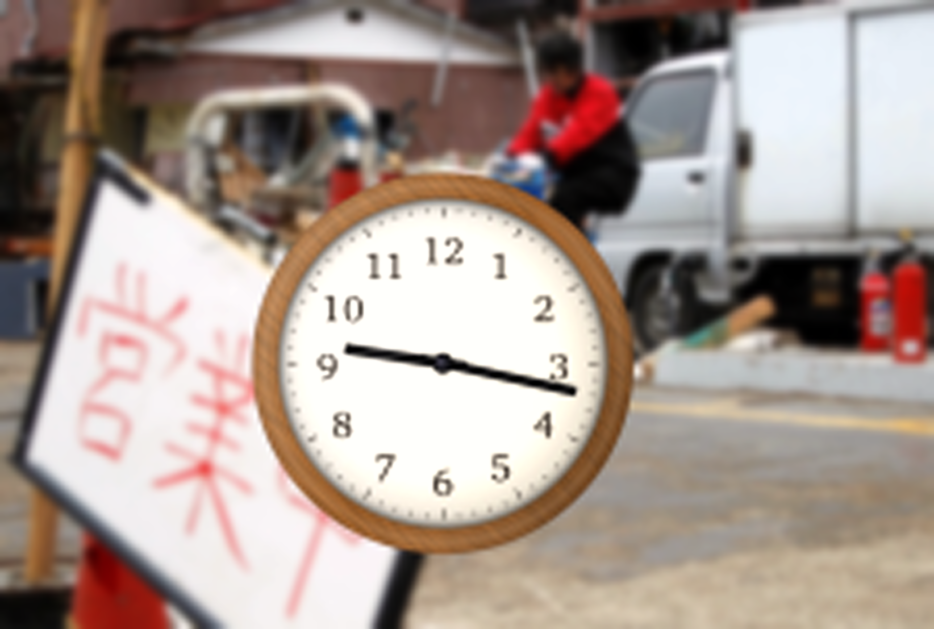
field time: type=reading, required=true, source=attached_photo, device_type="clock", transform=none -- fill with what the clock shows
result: 9:17
